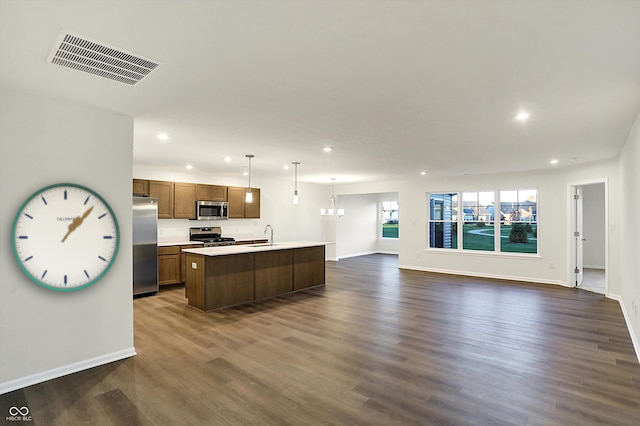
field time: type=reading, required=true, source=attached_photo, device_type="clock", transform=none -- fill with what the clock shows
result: 1:07
